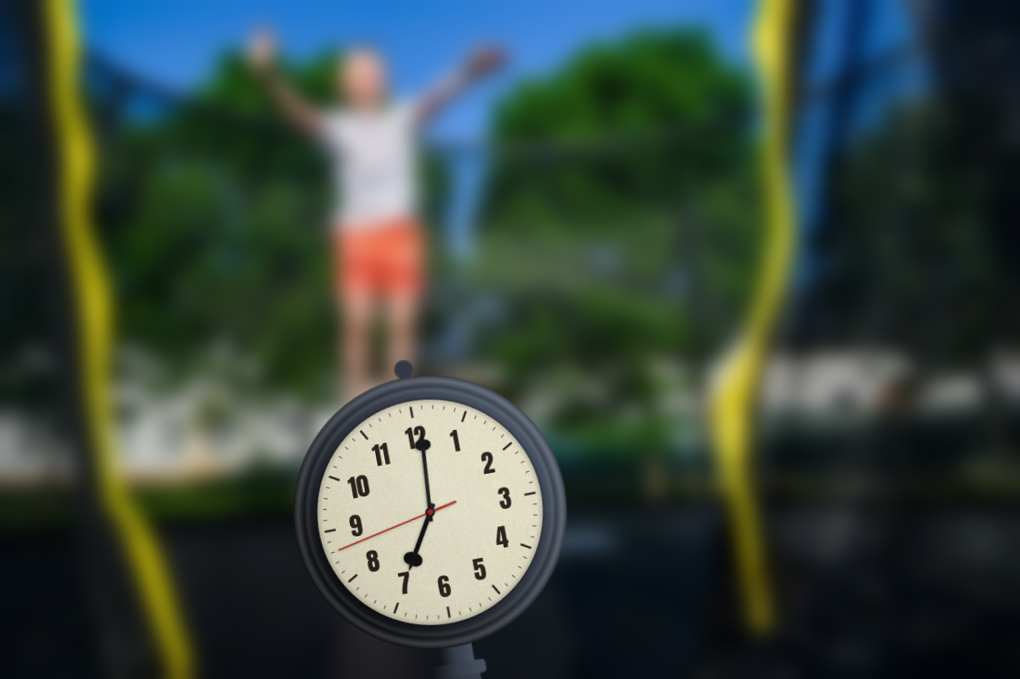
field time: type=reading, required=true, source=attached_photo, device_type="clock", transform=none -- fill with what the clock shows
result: 7:00:43
